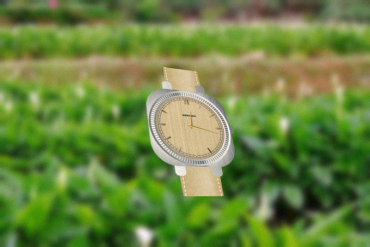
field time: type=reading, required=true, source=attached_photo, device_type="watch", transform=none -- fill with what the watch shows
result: 12:17
